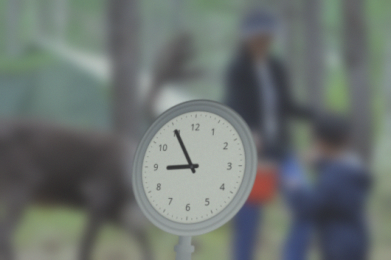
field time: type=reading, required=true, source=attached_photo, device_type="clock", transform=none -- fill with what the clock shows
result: 8:55
